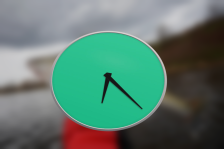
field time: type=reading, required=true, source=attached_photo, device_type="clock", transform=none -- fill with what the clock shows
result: 6:23
